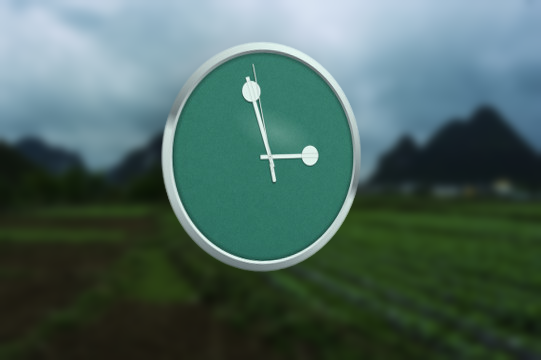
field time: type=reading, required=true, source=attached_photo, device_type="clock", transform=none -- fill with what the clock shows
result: 2:56:58
